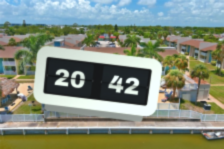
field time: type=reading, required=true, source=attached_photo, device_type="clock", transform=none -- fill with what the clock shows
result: 20:42
